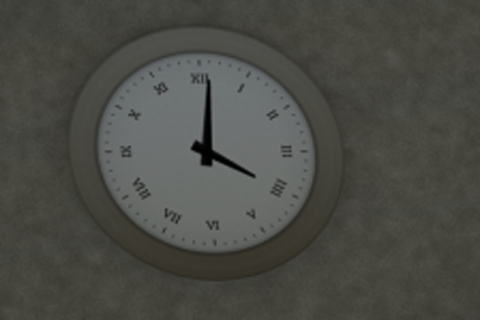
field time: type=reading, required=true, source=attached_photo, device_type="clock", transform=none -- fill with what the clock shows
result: 4:01
